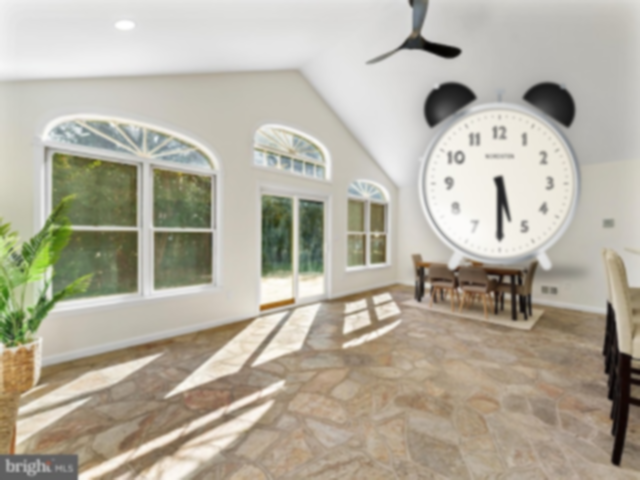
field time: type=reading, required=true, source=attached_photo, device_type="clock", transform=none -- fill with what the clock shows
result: 5:30
